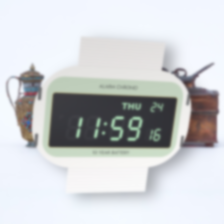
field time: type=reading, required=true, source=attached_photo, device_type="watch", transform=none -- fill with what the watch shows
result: 11:59:16
